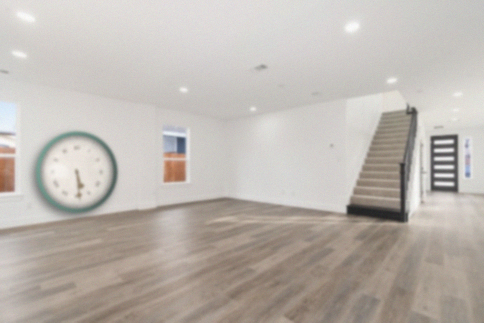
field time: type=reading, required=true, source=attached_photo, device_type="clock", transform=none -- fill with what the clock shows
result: 5:29
